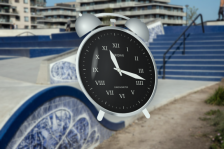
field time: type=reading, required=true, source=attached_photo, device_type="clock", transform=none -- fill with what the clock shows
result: 11:18
